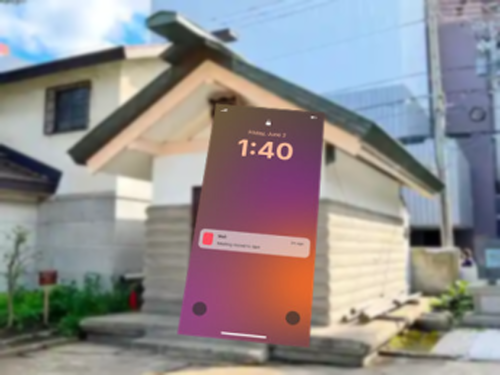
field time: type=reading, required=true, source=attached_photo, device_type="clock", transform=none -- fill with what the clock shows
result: 1:40
